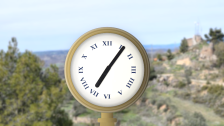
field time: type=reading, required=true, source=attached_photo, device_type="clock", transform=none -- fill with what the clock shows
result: 7:06
